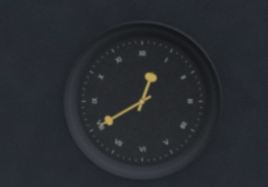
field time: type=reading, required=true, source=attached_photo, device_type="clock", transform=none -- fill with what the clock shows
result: 12:40
